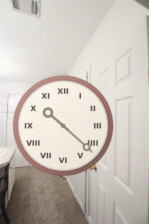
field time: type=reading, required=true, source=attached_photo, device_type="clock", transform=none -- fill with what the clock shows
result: 10:22
